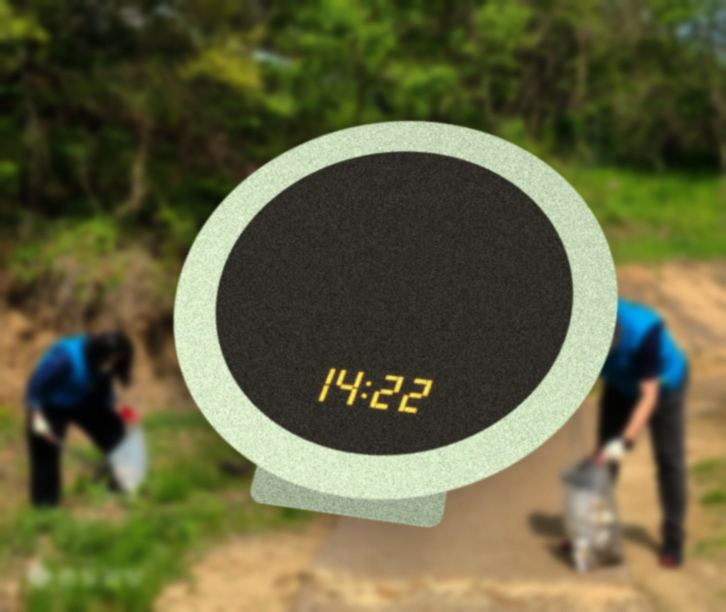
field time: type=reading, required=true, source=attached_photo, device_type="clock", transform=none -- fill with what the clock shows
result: 14:22
